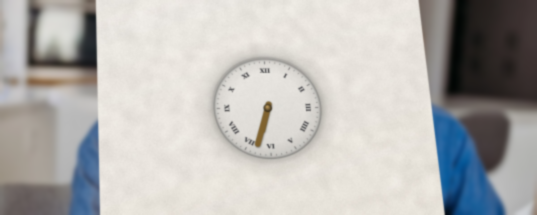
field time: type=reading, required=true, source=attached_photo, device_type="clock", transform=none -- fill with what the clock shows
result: 6:33
